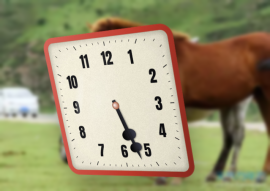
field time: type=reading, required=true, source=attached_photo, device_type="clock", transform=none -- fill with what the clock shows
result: 5:27
